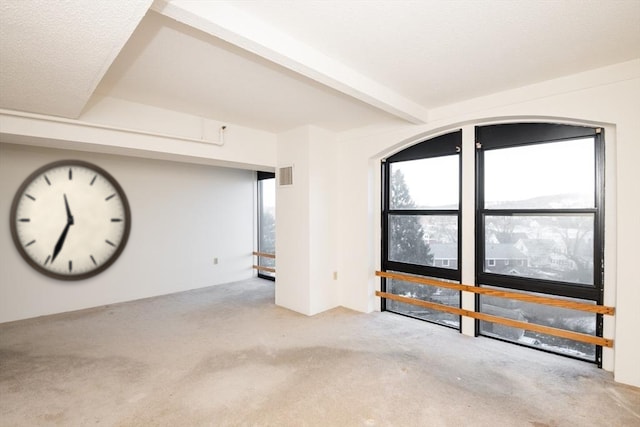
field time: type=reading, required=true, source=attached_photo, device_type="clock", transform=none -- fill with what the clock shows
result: 11:34
